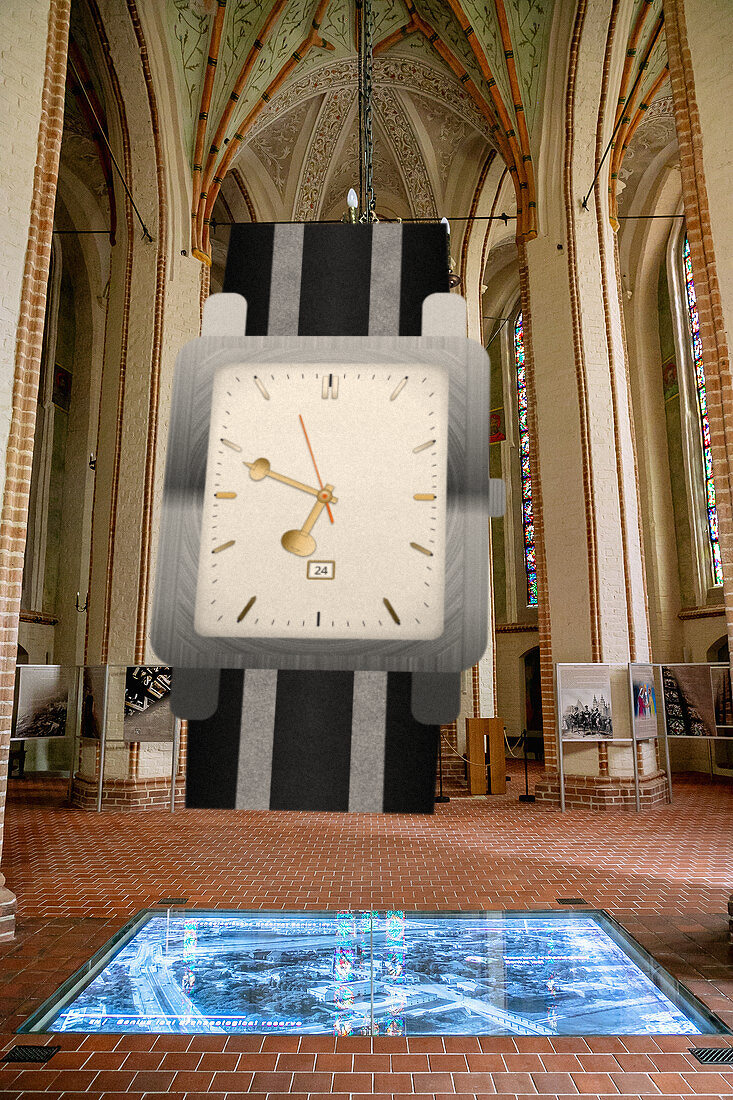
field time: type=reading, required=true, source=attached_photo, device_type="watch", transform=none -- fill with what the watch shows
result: 6:48:57
